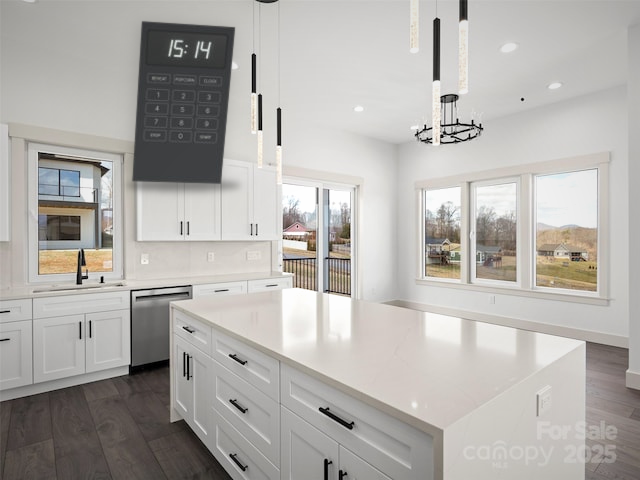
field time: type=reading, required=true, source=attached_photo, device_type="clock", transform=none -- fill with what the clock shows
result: 15:14
